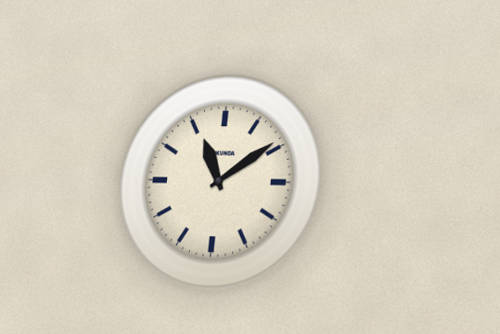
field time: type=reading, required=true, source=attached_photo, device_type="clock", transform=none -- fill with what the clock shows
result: 11:09
